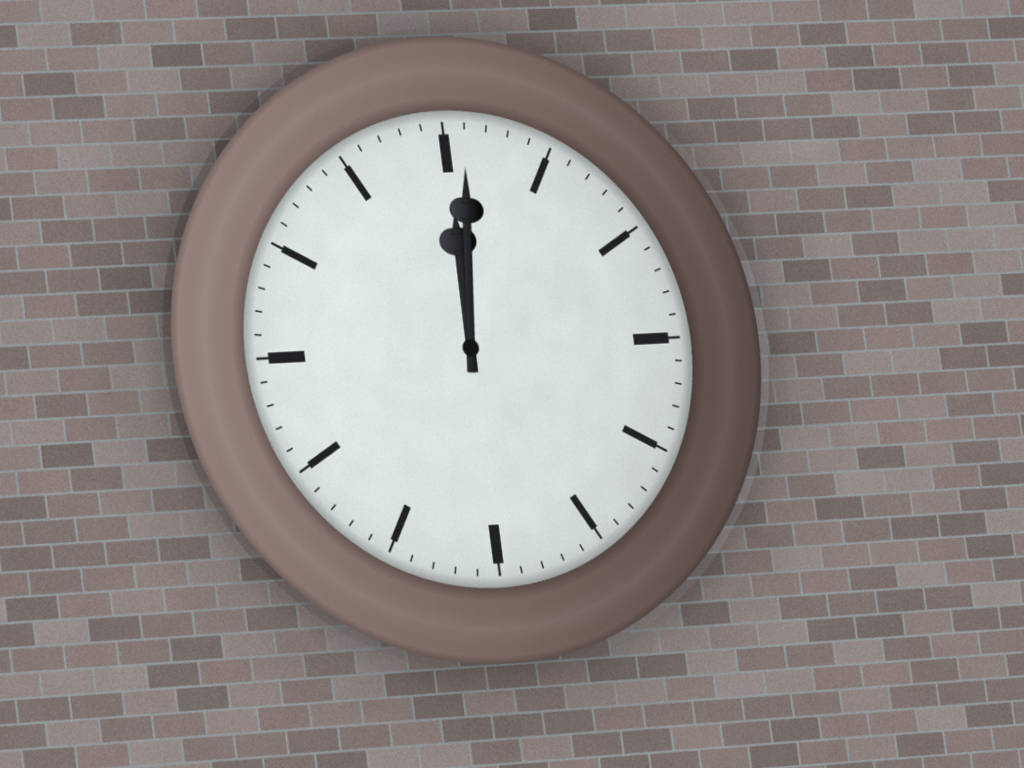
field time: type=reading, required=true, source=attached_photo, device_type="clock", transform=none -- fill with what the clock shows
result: 12:01
